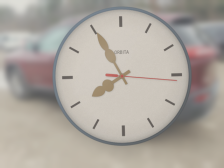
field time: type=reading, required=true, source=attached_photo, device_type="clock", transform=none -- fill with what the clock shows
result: 7:55:16
